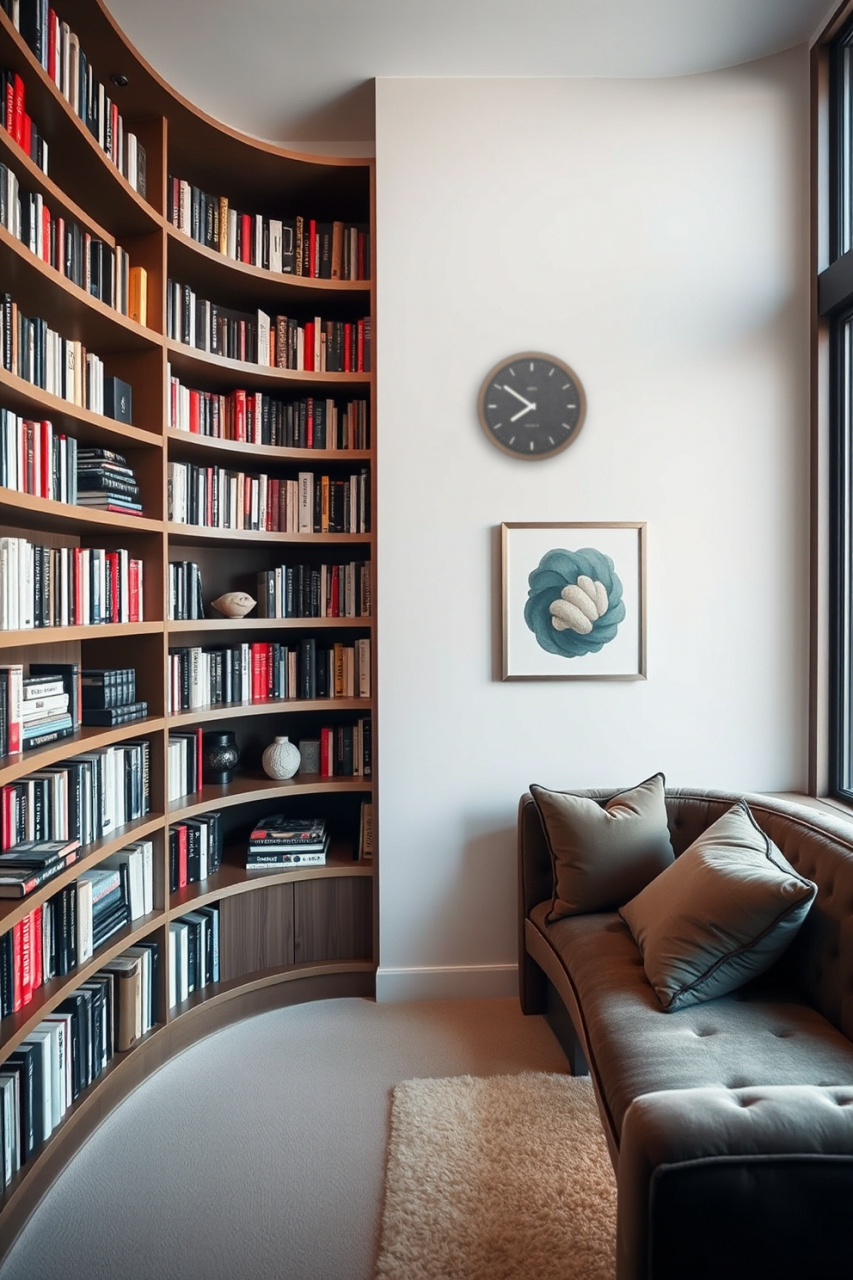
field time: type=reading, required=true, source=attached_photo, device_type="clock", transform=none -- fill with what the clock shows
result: 7:51
